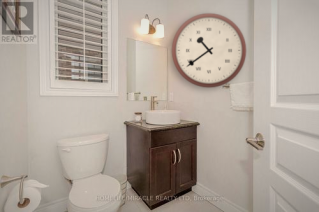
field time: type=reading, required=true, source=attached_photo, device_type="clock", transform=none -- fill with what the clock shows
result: 10:39
